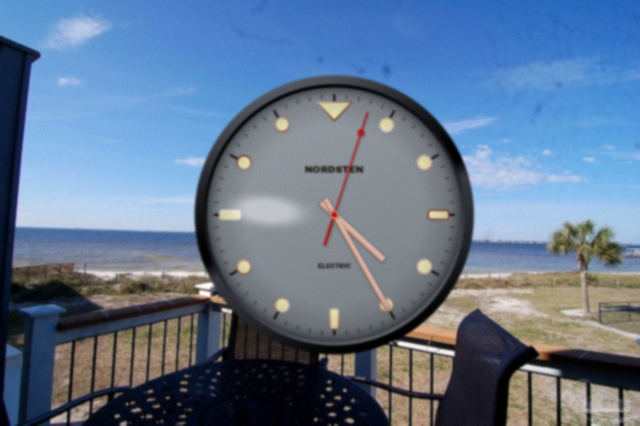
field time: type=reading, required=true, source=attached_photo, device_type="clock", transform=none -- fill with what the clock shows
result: 4:25:03
